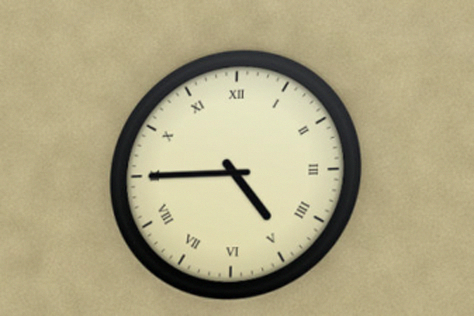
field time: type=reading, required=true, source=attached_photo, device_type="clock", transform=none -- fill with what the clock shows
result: 4:45
